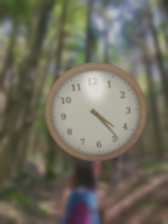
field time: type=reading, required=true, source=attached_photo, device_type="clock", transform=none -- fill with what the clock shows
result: 4:24
